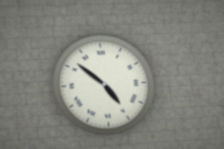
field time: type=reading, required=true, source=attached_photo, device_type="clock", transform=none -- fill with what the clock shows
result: 4:52
